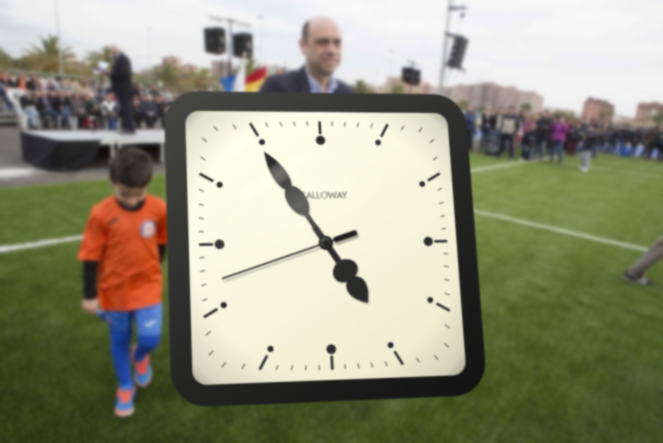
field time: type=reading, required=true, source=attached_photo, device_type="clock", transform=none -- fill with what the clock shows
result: 4:54:42
